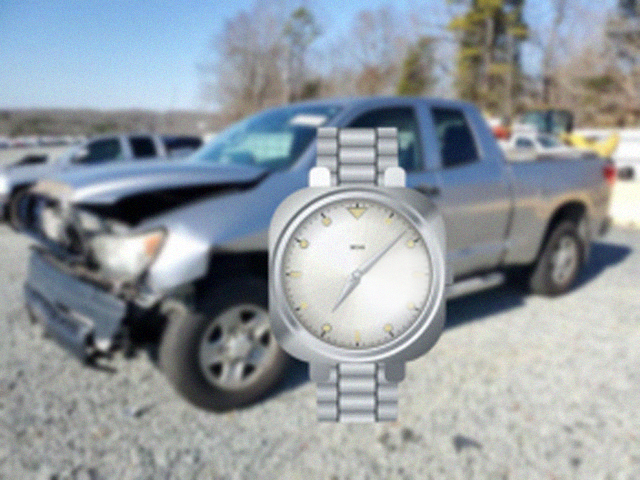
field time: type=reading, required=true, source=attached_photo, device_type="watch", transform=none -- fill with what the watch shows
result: 7:08
